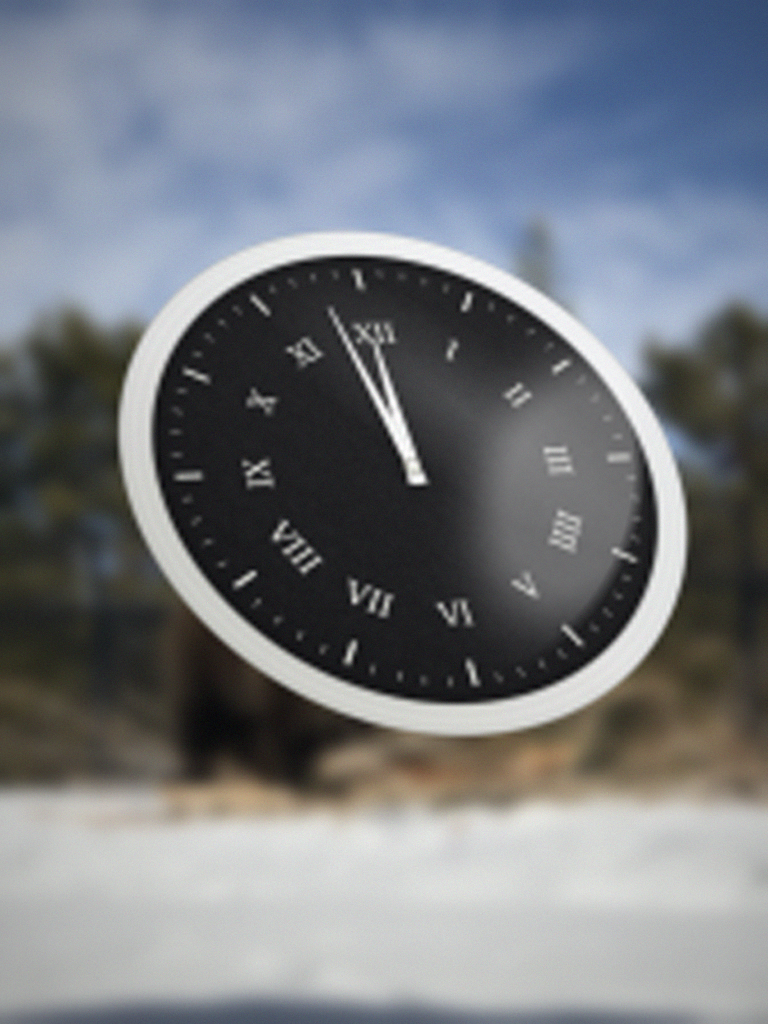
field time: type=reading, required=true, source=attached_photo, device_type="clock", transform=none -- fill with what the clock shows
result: 11:58
